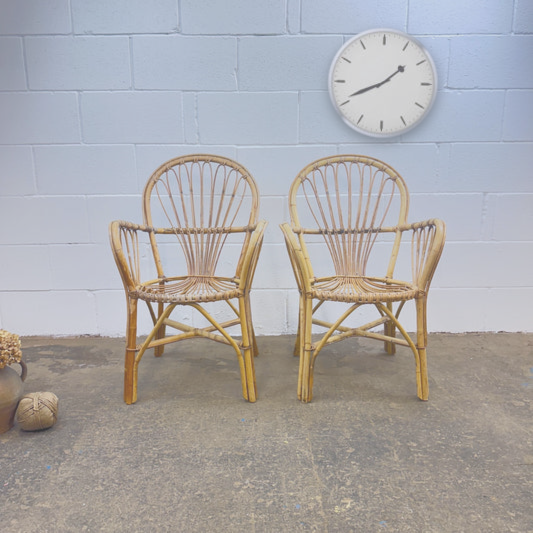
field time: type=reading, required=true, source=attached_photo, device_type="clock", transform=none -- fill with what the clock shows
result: 1:41
